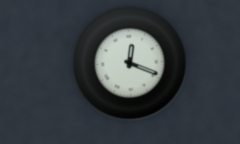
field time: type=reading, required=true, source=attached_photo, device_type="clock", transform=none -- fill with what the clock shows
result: 12:19
